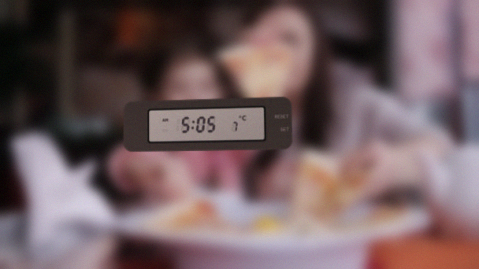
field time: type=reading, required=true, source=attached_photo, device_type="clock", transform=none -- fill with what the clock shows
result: 5:05
